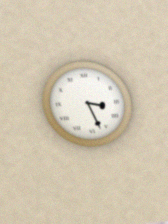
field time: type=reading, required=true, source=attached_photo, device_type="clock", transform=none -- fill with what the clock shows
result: 3:27
